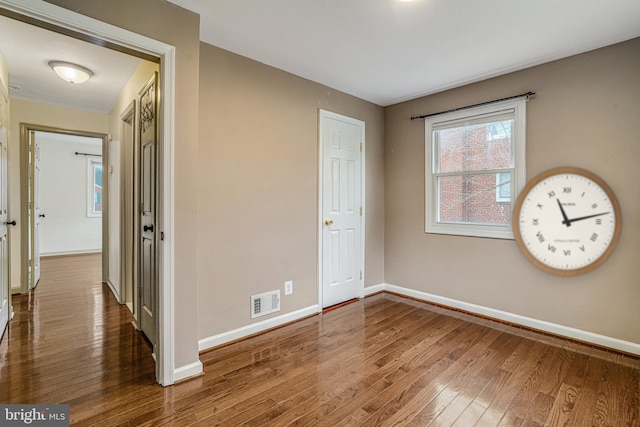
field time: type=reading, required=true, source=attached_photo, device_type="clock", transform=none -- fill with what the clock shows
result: 11:13
